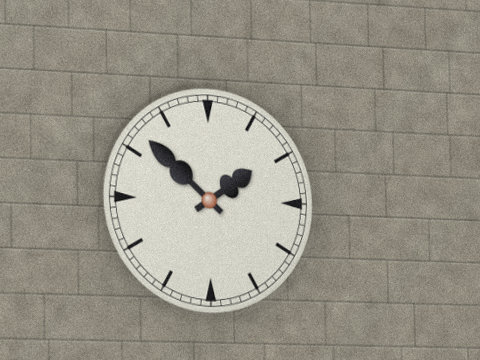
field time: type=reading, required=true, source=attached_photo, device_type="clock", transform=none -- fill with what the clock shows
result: 1:52
